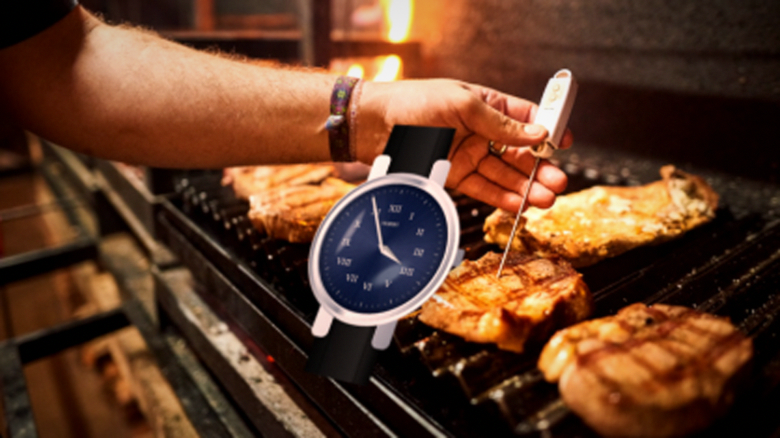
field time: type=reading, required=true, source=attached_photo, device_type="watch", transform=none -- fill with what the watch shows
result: 3:55
